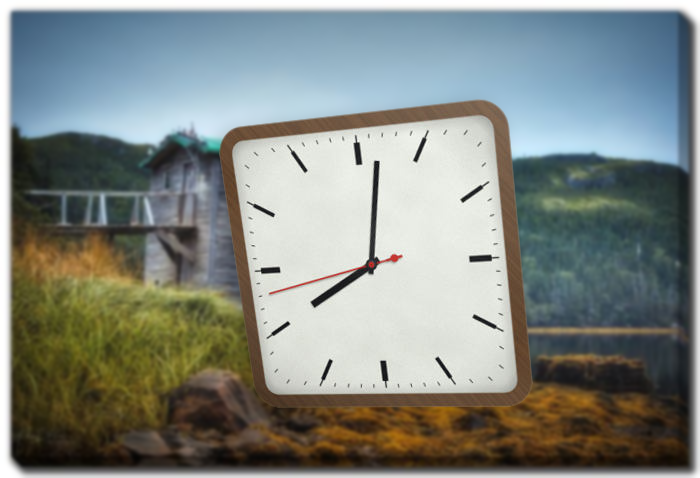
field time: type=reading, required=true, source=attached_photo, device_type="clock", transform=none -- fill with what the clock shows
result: 8:01:43
